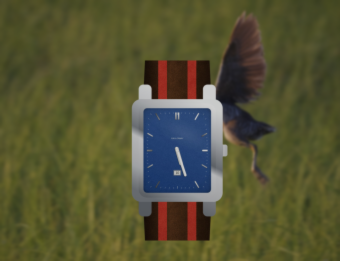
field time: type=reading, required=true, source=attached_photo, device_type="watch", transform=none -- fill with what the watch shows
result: 5:27
